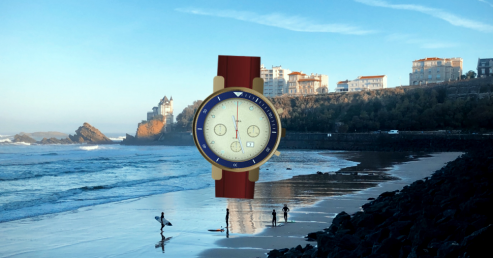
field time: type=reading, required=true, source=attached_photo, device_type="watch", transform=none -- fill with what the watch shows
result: 11:27
